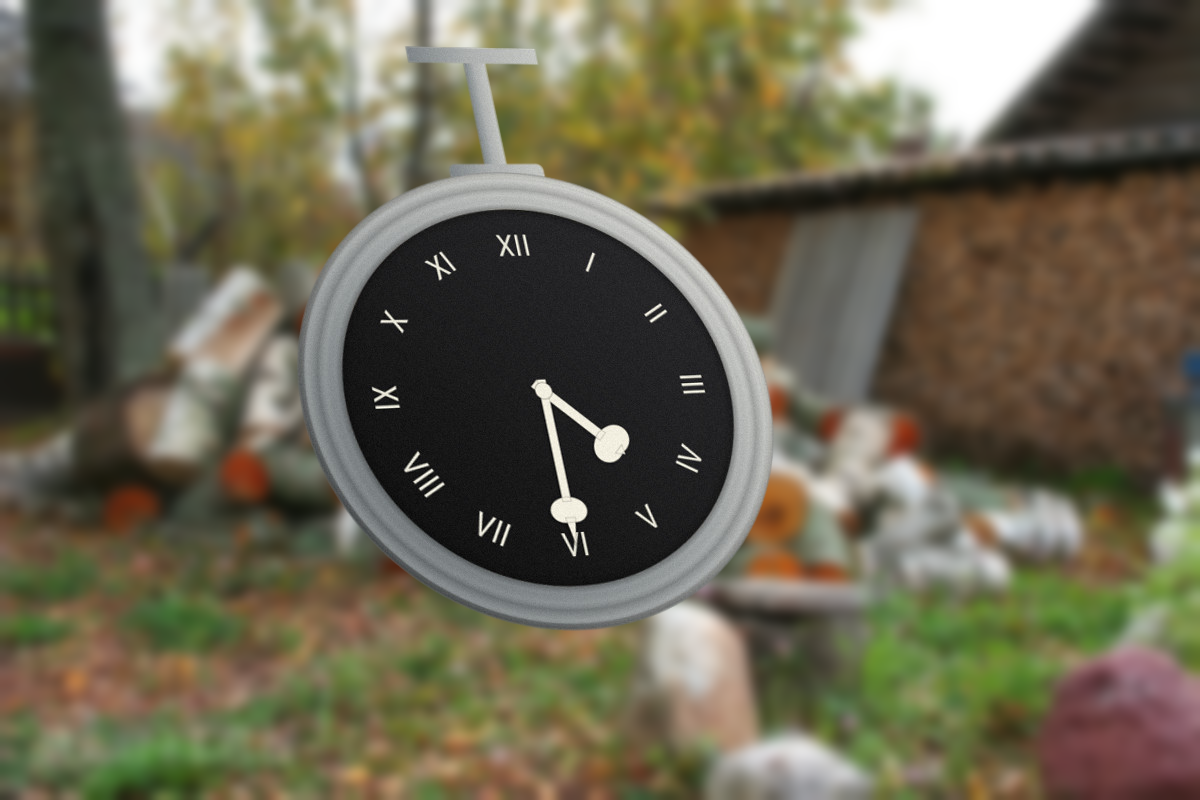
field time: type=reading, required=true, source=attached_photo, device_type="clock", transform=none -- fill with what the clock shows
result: 4:30
